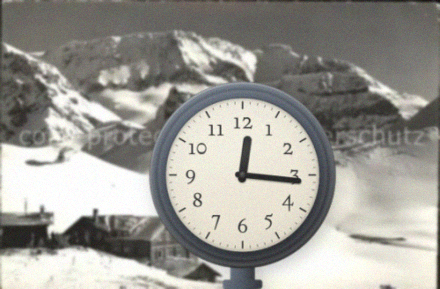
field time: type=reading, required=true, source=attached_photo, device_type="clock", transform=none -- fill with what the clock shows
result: 12:16
